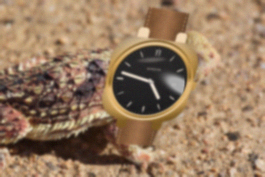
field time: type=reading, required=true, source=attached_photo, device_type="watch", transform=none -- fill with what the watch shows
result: 4:47
